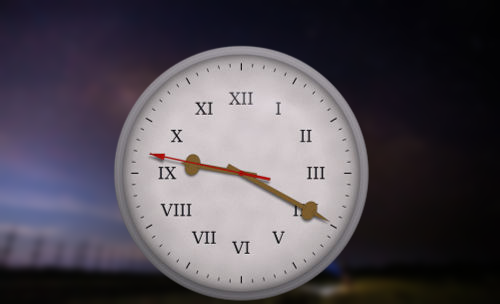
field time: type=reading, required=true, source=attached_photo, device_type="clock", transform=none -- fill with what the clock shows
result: 9:19:47
